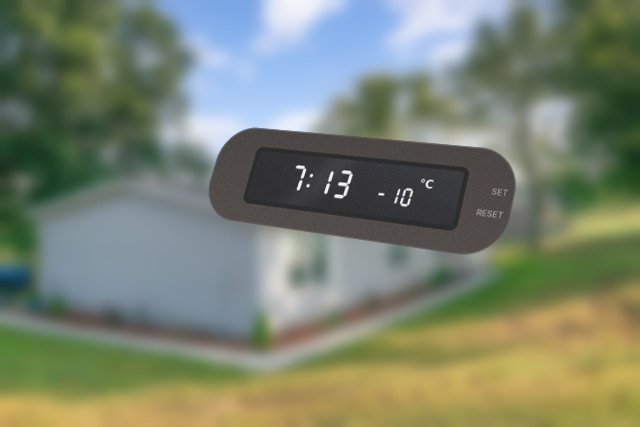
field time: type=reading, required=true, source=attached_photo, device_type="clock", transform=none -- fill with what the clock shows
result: 7:13
